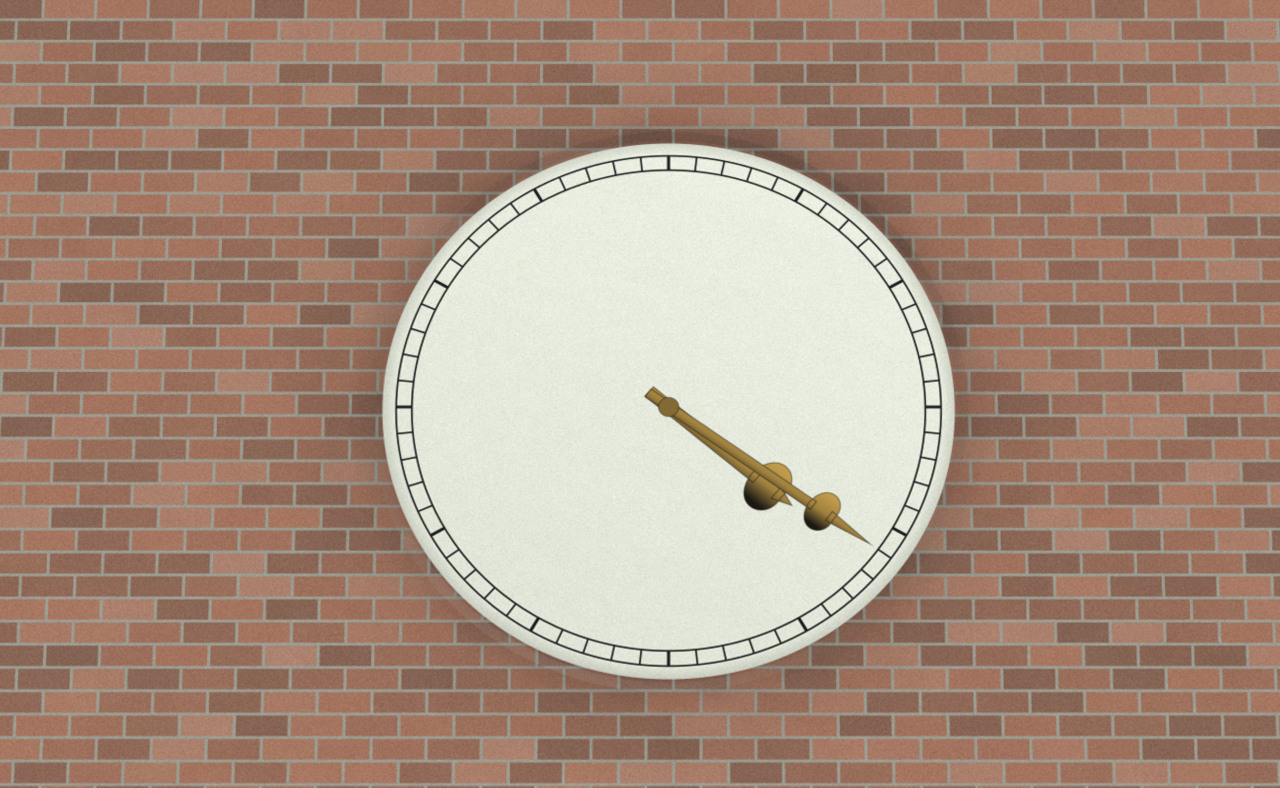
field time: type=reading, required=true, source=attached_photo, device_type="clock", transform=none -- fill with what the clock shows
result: 4:21
